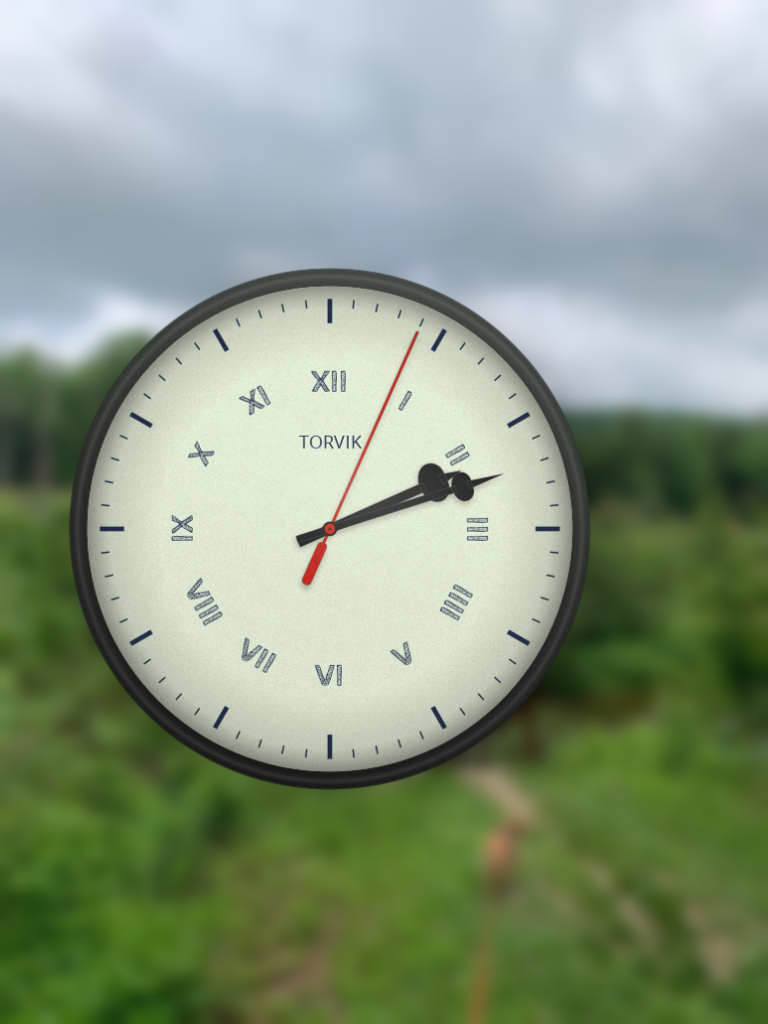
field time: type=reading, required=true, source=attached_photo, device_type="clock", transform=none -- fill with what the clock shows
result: 2:12:04
